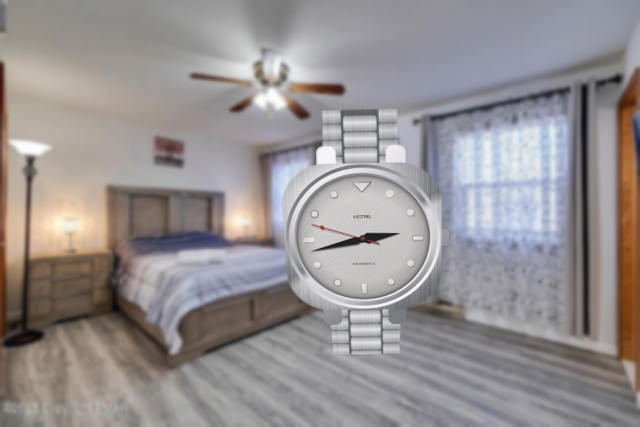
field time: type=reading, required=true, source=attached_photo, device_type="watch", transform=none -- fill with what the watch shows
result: 2:42:48
